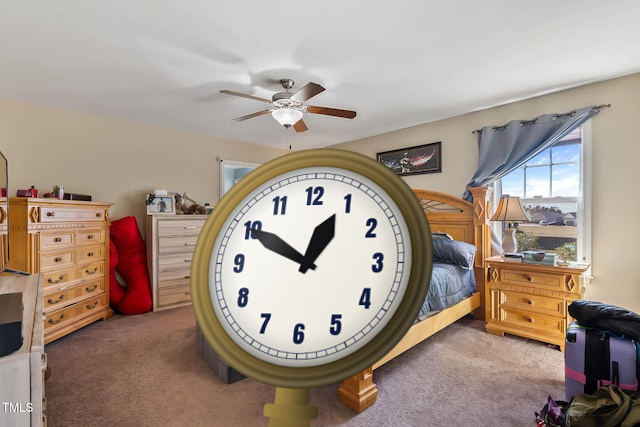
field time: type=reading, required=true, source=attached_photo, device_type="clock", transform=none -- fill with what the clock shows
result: 12:50
